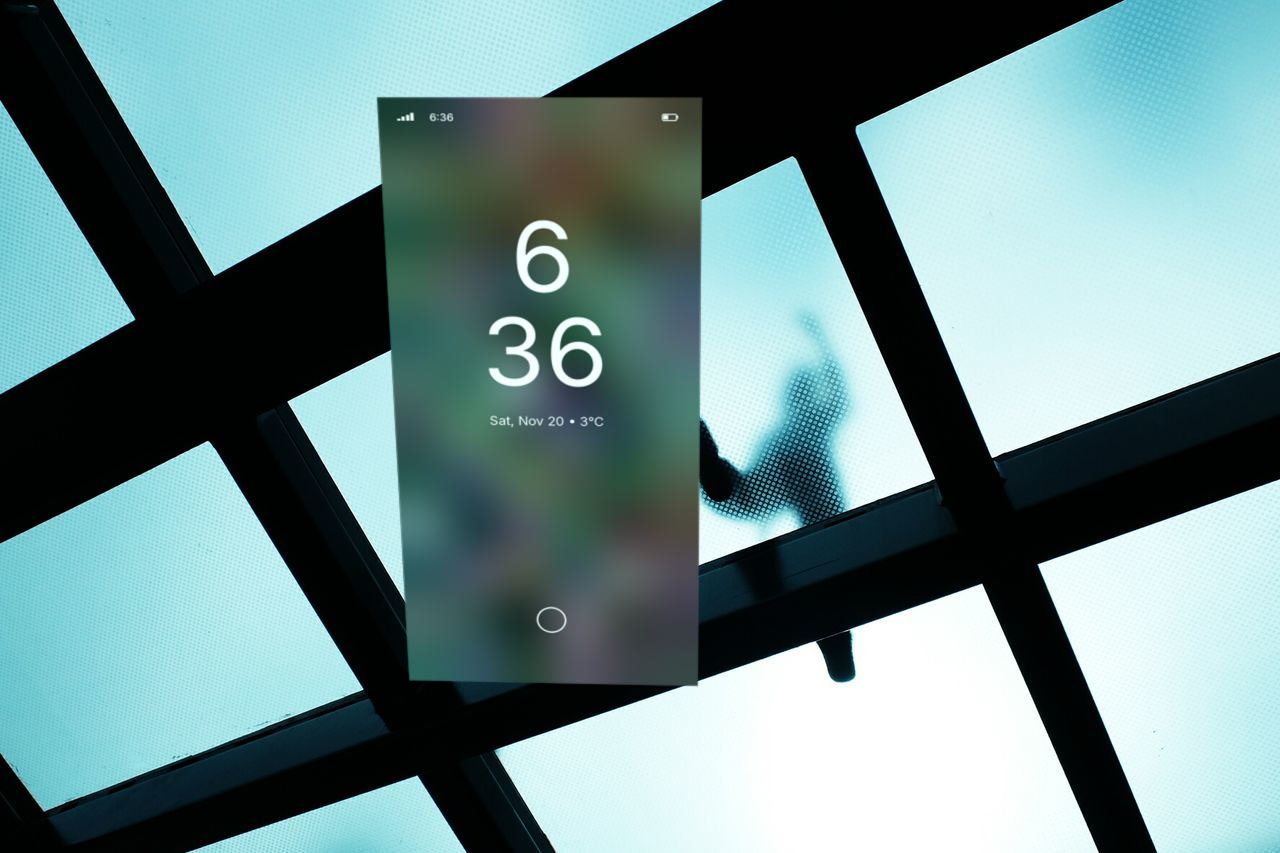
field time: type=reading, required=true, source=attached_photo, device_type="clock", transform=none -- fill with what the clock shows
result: 6:36
